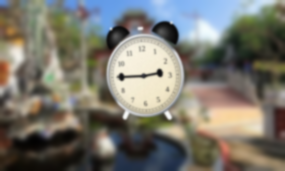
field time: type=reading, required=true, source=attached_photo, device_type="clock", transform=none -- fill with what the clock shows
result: 2:45
